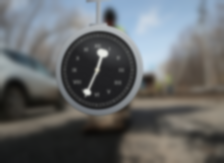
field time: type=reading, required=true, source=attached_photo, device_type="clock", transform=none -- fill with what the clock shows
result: 12:34
